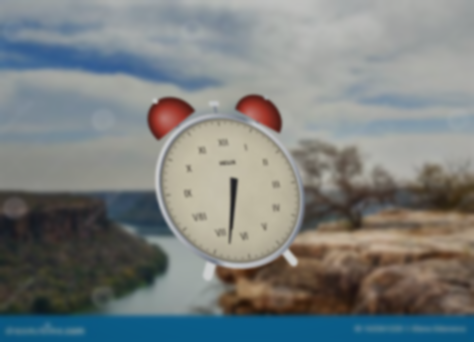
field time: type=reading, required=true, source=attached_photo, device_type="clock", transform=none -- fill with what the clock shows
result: 6:33
